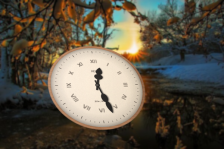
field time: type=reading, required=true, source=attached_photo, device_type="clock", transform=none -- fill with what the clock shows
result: 12:27
